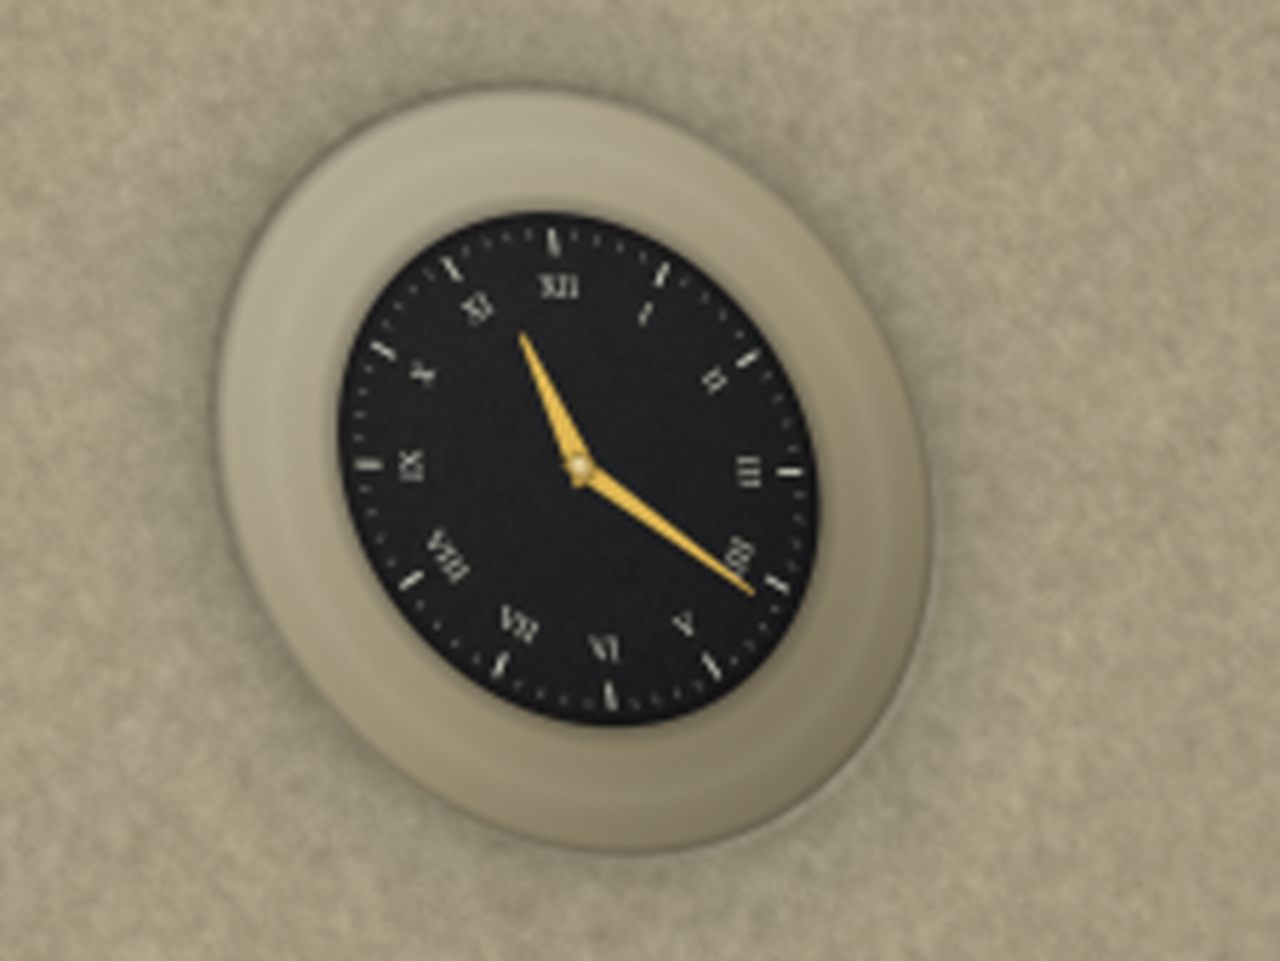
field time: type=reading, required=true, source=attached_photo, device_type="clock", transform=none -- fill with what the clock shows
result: 11:21
